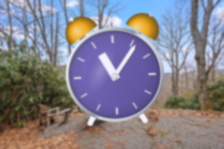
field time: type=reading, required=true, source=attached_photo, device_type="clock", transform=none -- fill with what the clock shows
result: 11:06
